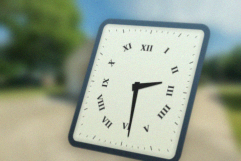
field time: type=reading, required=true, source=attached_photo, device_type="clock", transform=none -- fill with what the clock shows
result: 2:29
